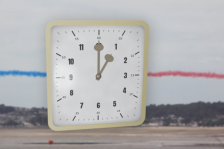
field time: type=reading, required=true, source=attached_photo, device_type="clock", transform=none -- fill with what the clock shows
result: 1:00
